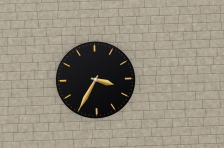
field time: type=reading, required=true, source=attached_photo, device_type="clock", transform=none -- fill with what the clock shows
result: 3:35
